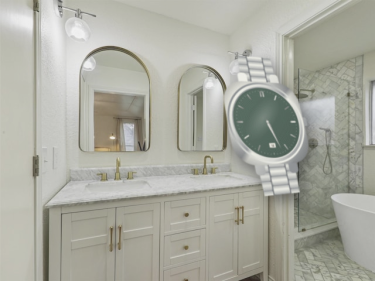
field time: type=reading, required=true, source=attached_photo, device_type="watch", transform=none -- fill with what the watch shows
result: 5:27
